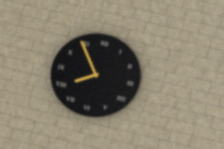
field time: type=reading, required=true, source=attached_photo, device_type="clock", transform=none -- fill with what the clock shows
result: 7:54
